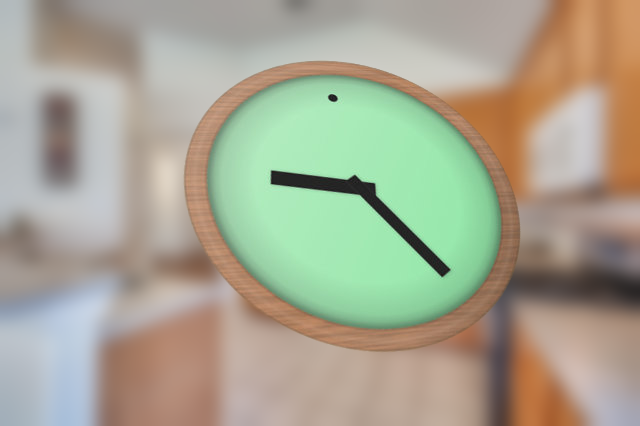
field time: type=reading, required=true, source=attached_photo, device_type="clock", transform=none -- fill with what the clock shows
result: 9:25
